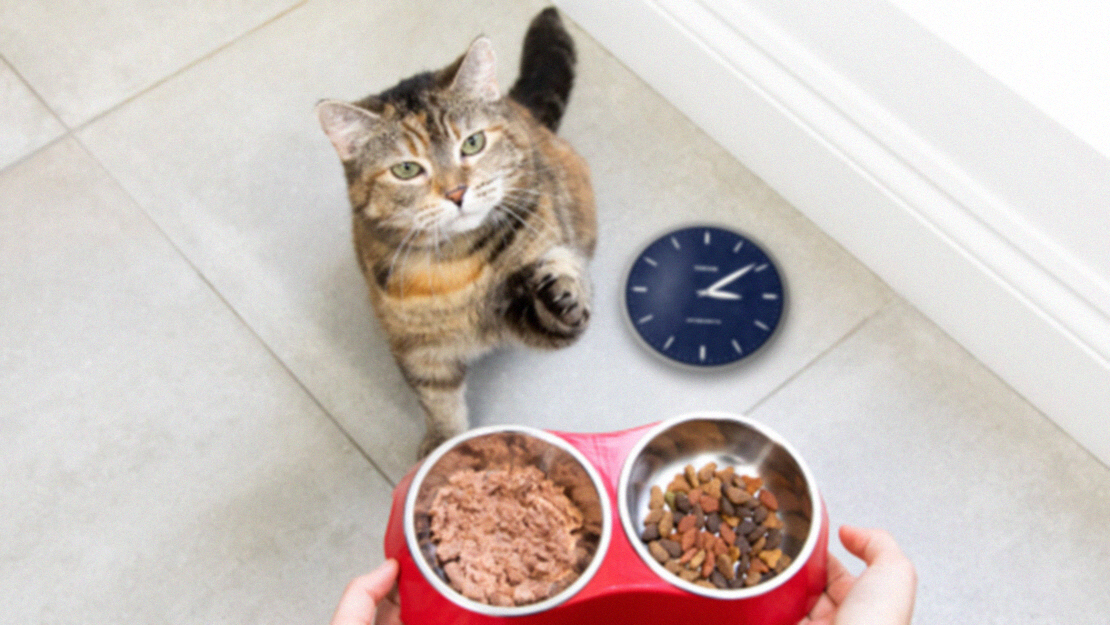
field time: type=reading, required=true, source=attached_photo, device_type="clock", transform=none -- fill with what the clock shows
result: 3:09
